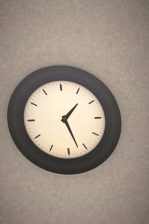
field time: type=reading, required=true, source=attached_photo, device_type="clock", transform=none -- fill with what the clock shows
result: 1:27
